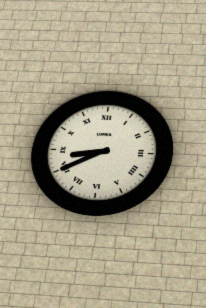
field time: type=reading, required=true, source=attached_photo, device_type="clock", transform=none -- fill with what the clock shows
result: 8:40
